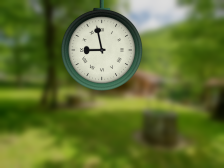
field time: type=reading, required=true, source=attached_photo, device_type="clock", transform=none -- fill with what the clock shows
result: 8:58
